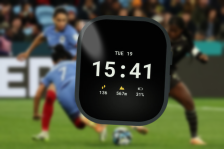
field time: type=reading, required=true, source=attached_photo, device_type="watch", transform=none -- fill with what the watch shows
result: 15:41
